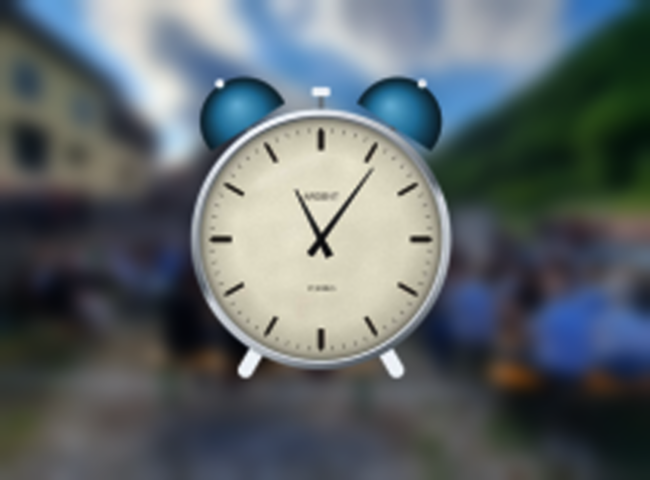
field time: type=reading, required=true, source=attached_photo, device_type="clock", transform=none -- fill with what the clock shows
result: 11:06
